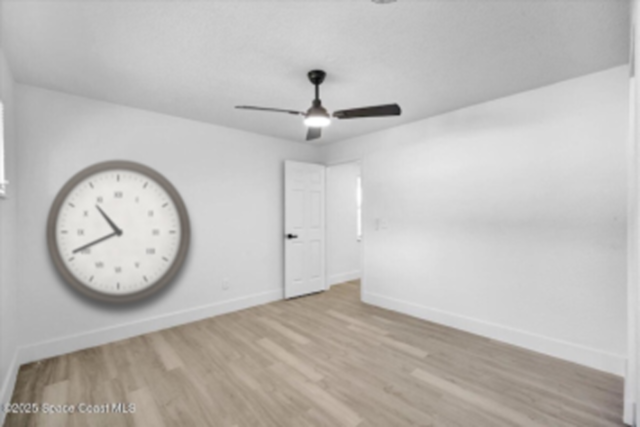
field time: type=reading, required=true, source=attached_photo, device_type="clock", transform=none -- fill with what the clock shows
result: 10:41
